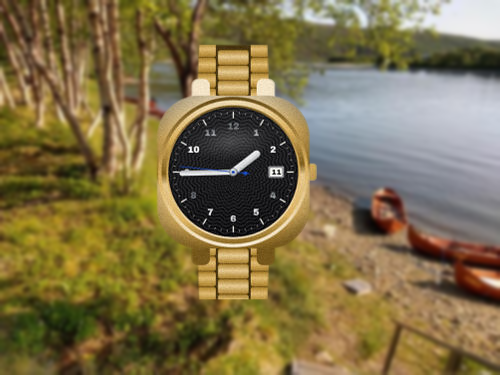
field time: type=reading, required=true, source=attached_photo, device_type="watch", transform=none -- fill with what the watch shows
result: 1:44:46
